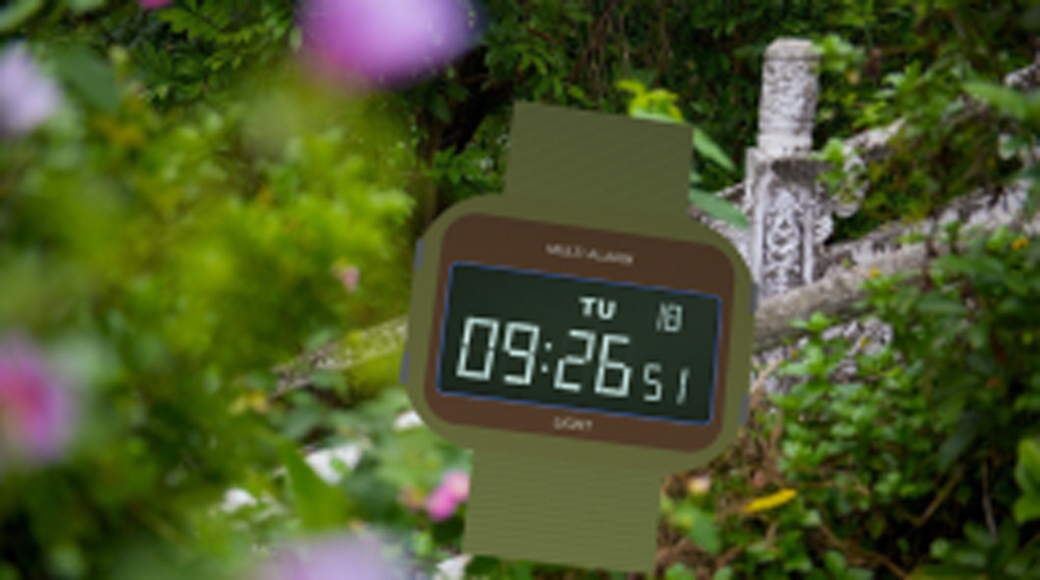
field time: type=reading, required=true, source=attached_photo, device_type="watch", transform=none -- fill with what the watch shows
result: 9:26:51
